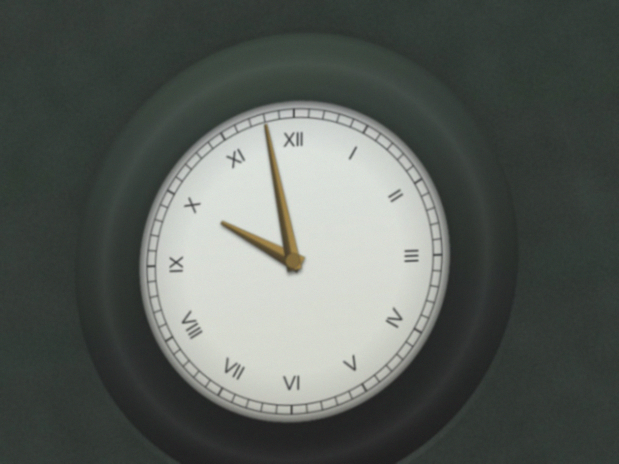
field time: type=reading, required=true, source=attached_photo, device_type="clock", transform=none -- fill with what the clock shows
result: 9:58
